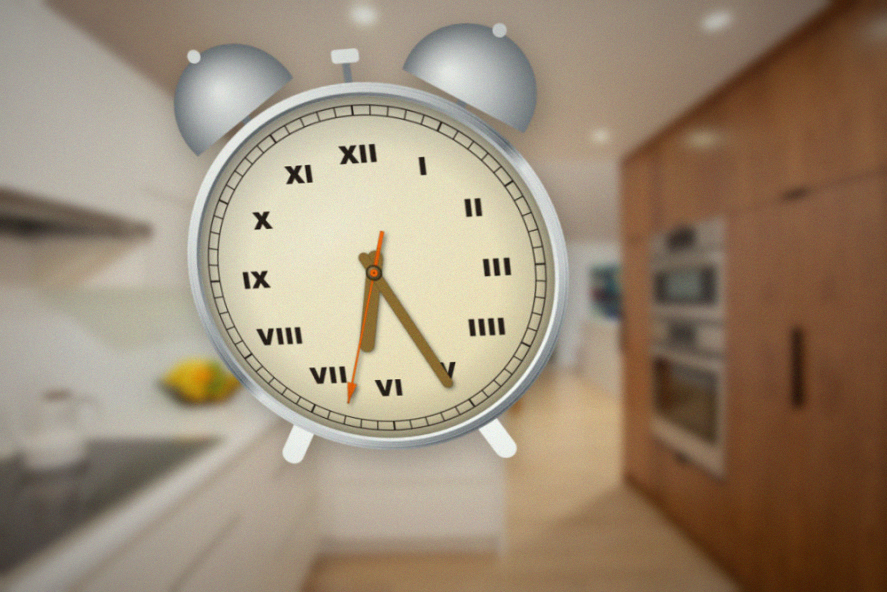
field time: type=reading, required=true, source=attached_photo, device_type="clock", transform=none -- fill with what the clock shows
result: 6:25:33
